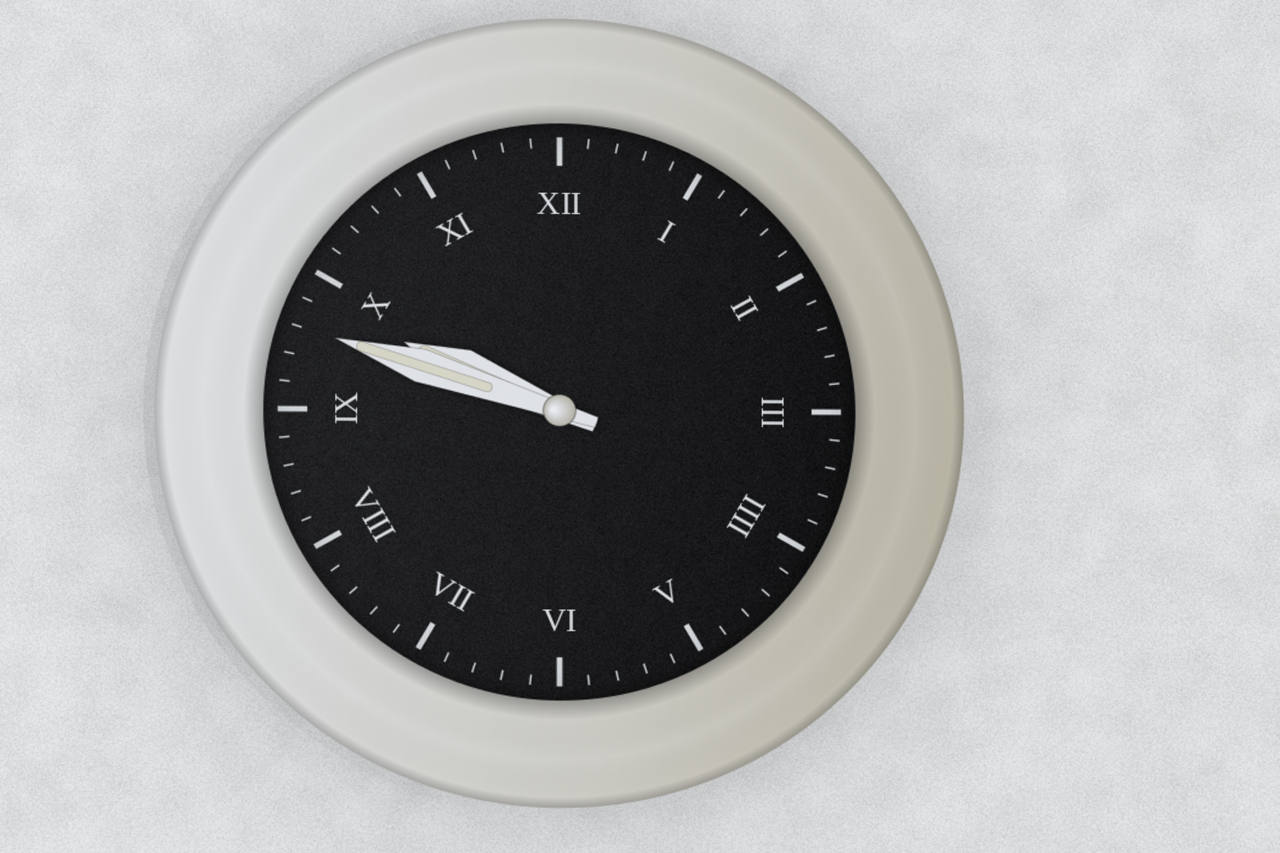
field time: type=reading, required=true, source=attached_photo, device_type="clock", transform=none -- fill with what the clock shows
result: 9:48
